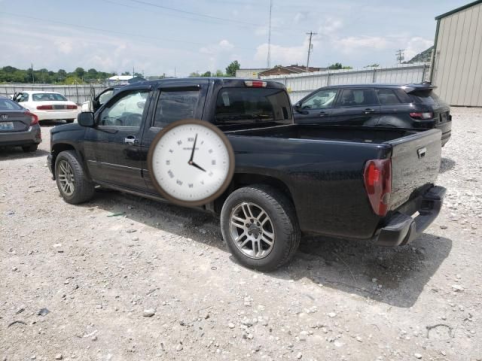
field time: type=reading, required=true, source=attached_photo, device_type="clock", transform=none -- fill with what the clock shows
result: 4:02
